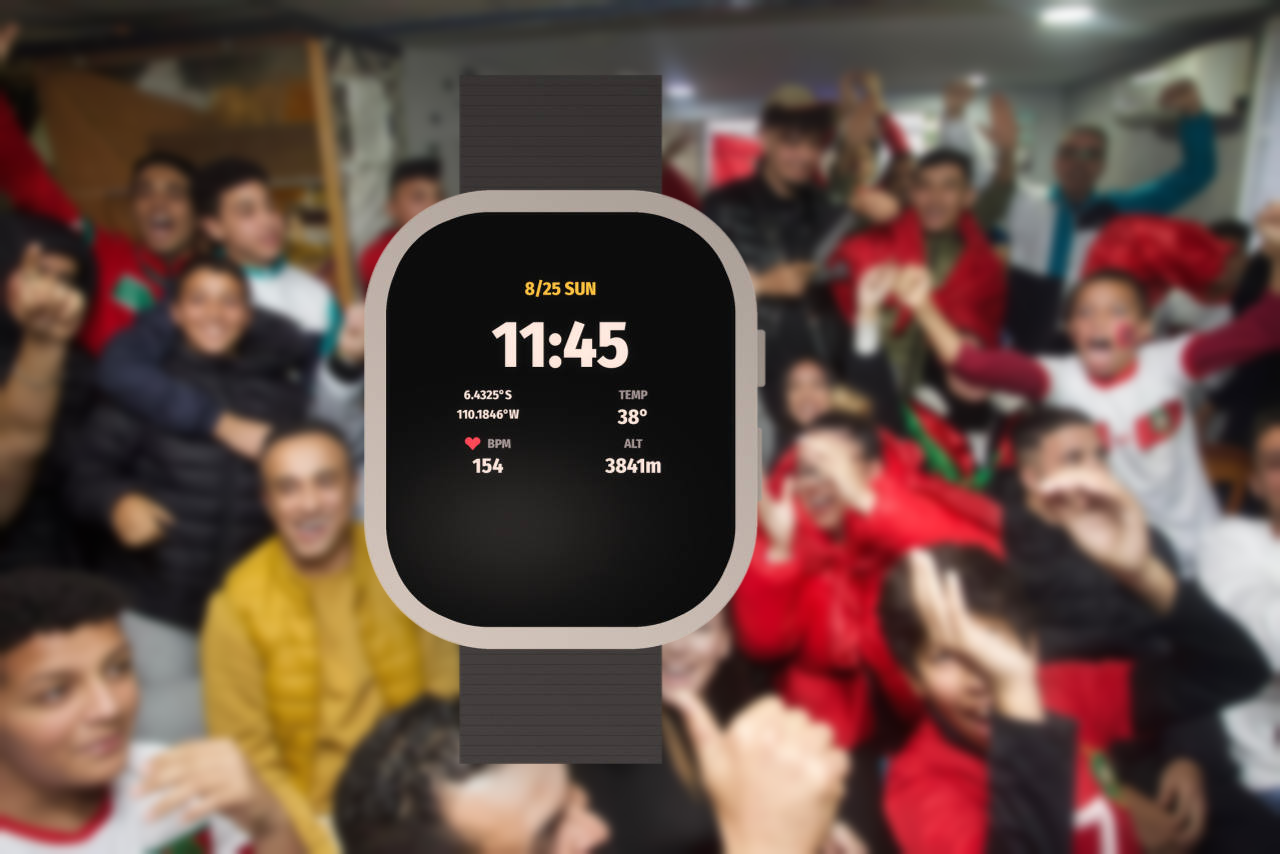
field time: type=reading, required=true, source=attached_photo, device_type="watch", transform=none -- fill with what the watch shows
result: 11:45
